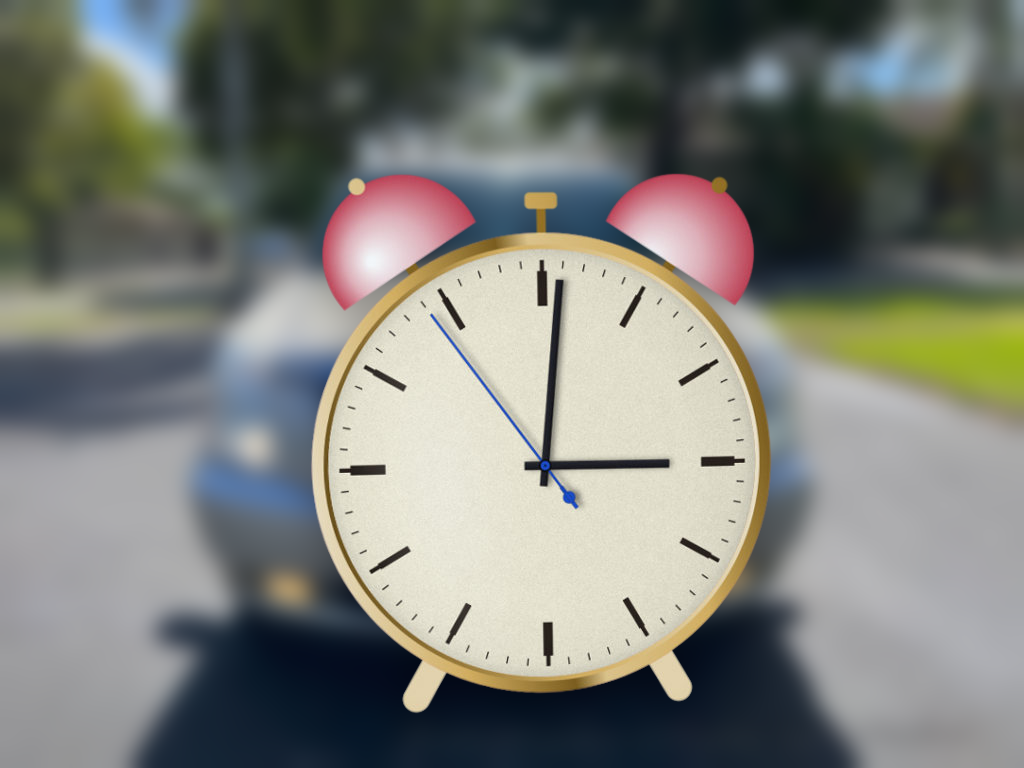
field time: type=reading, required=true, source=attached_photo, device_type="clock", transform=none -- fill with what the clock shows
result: 3:00:54
